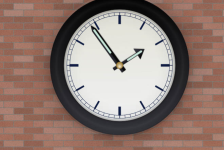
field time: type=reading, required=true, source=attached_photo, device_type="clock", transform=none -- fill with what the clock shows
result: 1:54
